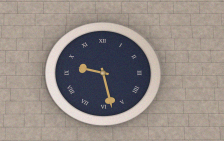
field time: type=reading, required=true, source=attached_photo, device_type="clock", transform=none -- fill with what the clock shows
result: 9:28
